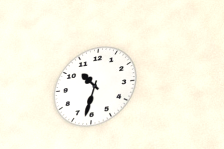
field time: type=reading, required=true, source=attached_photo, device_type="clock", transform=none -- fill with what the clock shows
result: 10:32
